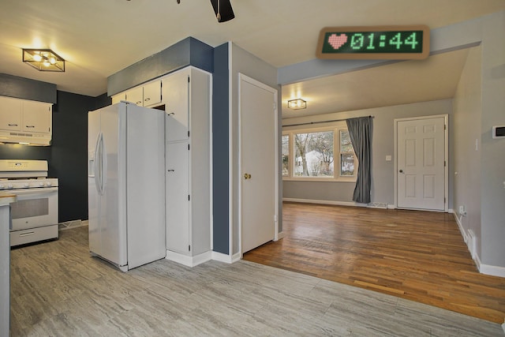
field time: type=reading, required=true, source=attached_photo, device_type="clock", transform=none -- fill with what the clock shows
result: 1:44
